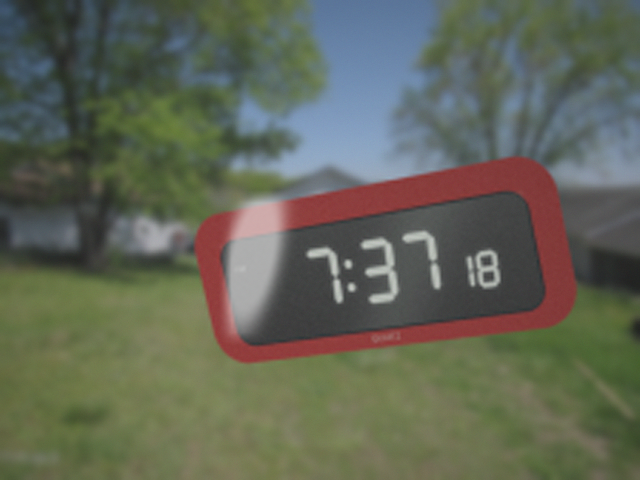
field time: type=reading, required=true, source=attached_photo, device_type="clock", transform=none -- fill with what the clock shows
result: 7:37:18
